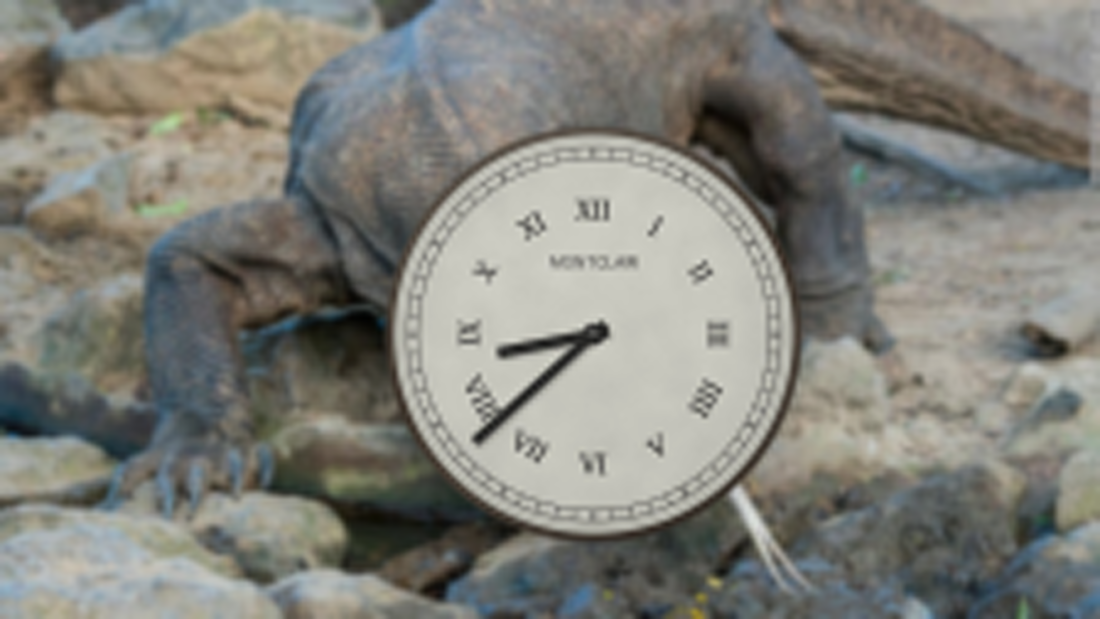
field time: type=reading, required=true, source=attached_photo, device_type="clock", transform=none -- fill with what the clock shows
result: 8:38
